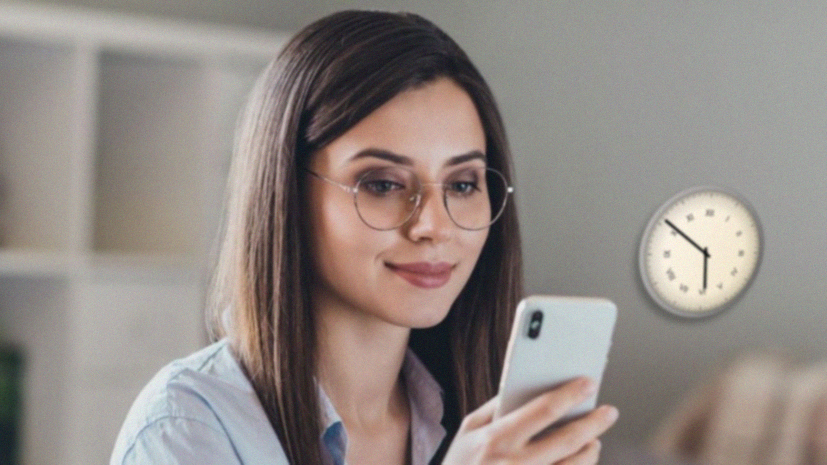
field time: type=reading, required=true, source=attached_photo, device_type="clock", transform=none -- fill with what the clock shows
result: 5:51
